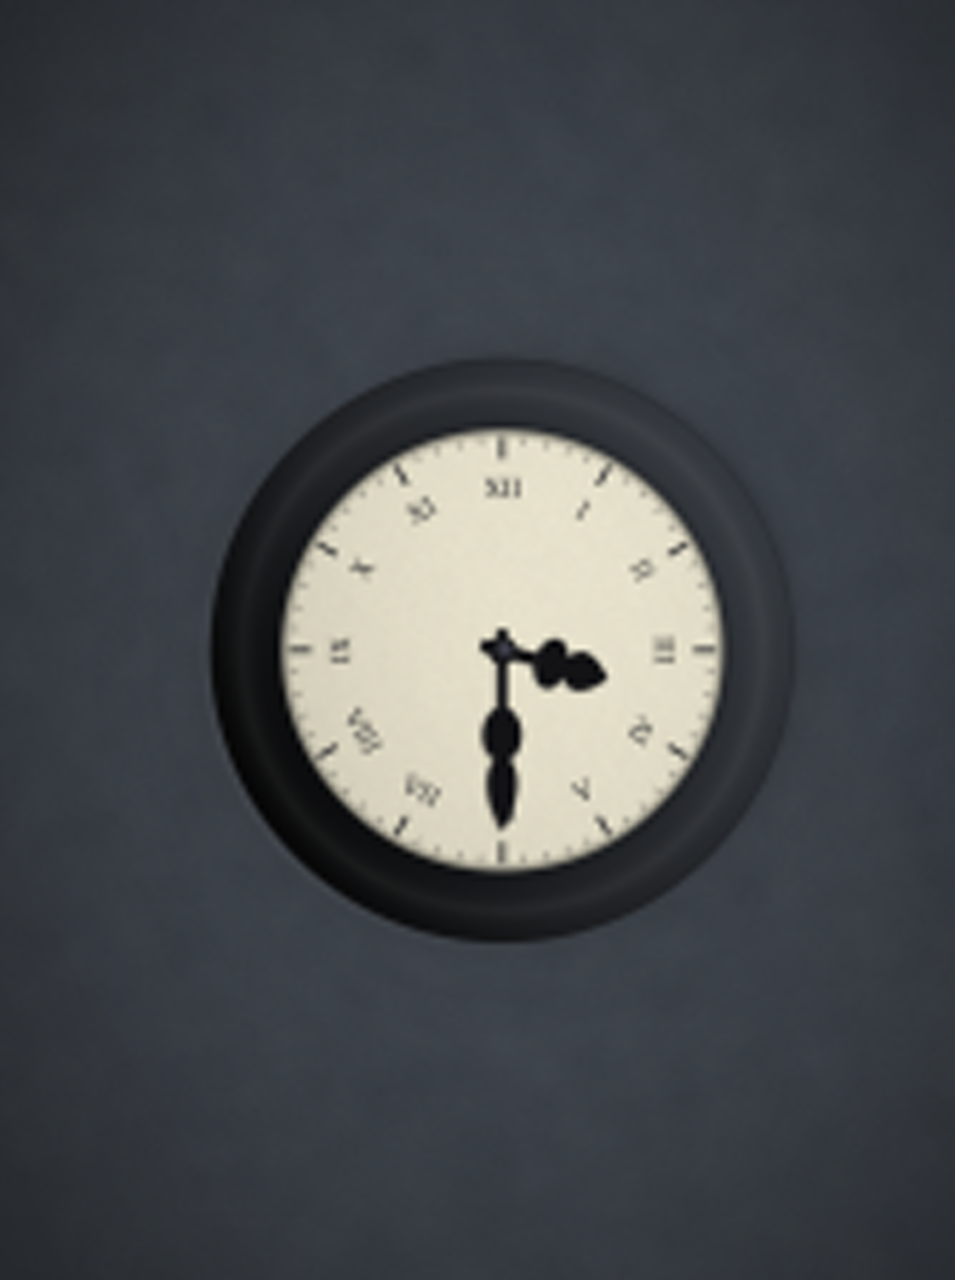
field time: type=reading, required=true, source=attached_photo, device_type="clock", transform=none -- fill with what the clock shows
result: 3:30
